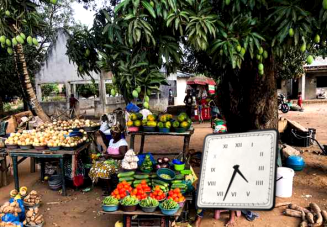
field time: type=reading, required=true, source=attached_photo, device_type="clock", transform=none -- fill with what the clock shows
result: 4:33
